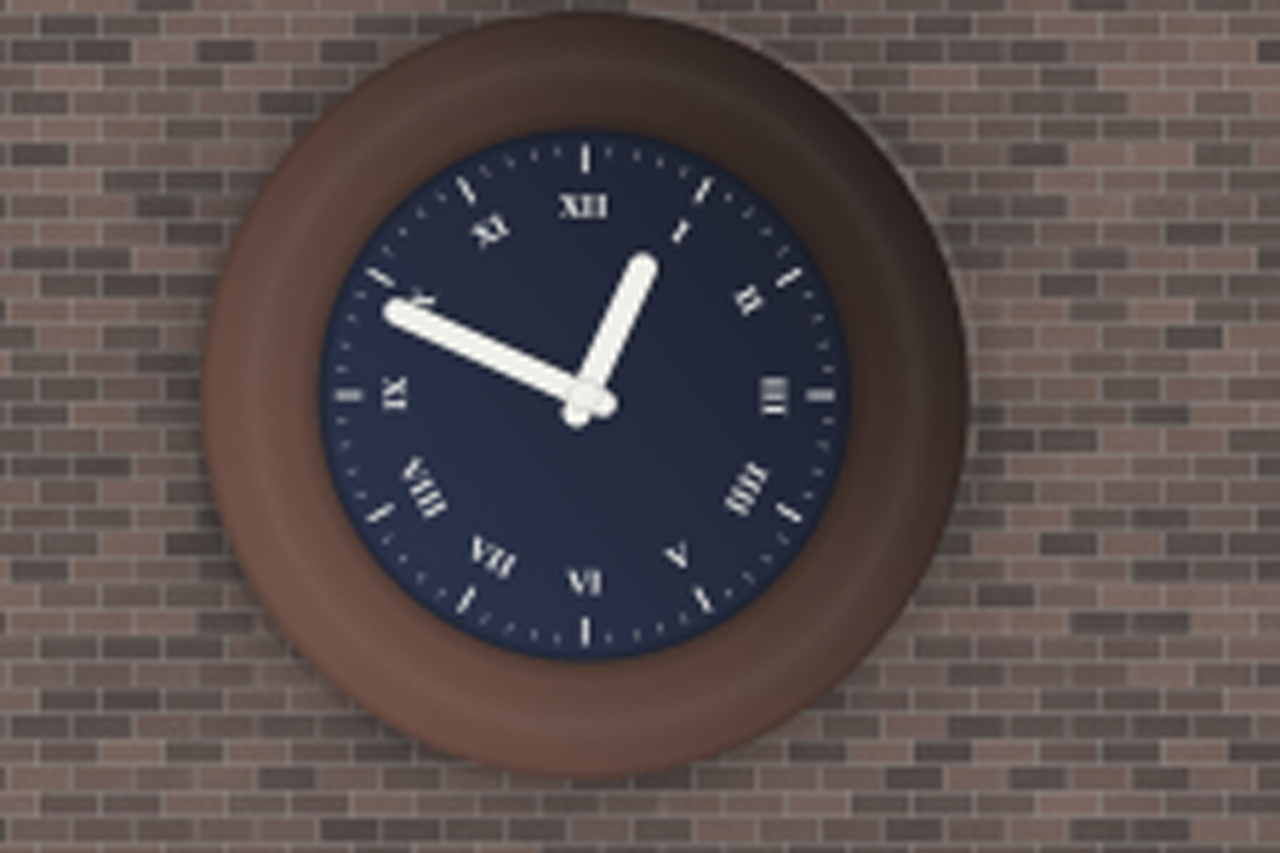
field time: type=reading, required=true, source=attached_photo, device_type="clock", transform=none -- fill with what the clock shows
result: 12:49
